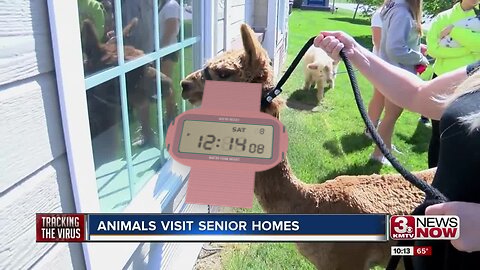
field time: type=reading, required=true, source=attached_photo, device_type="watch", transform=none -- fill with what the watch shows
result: 12:14:08
